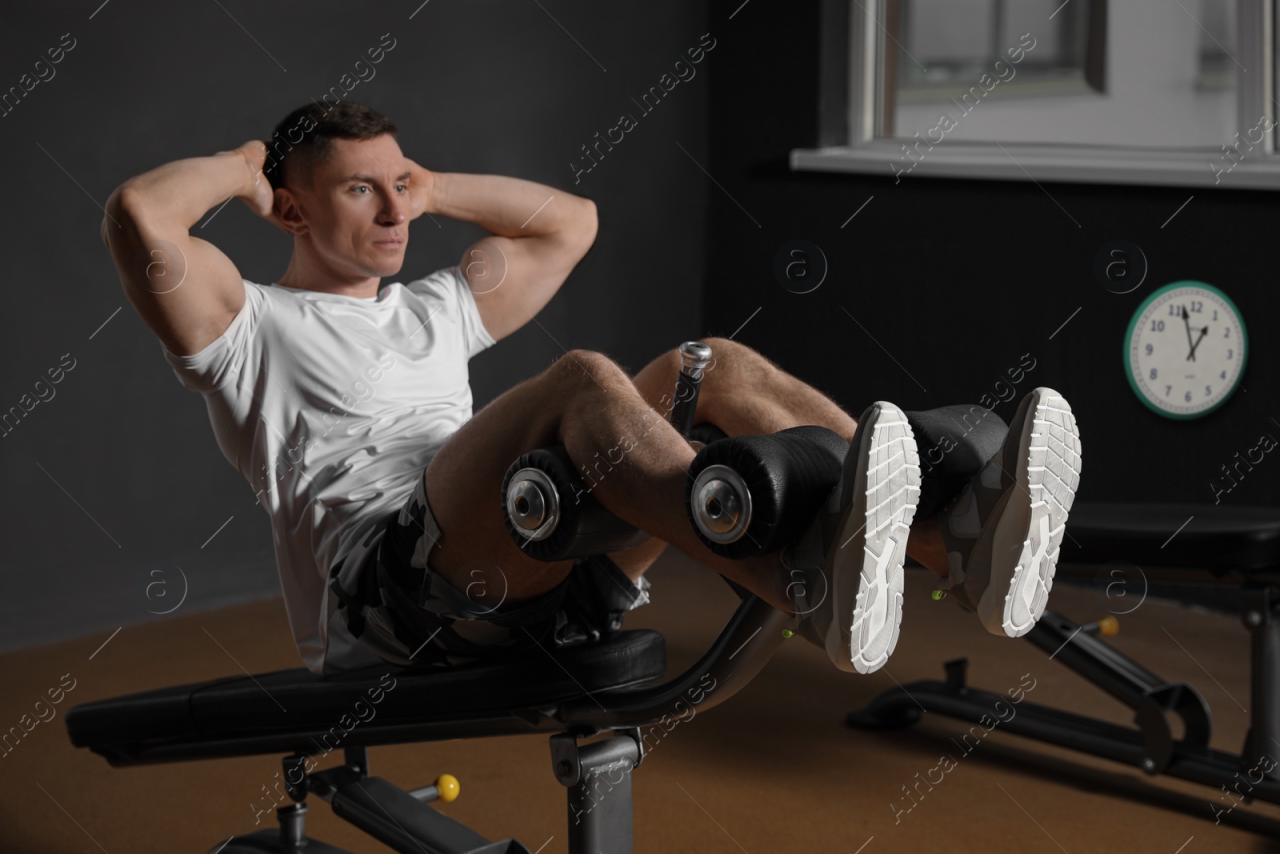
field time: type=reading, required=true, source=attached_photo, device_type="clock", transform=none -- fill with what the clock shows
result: 12:57
